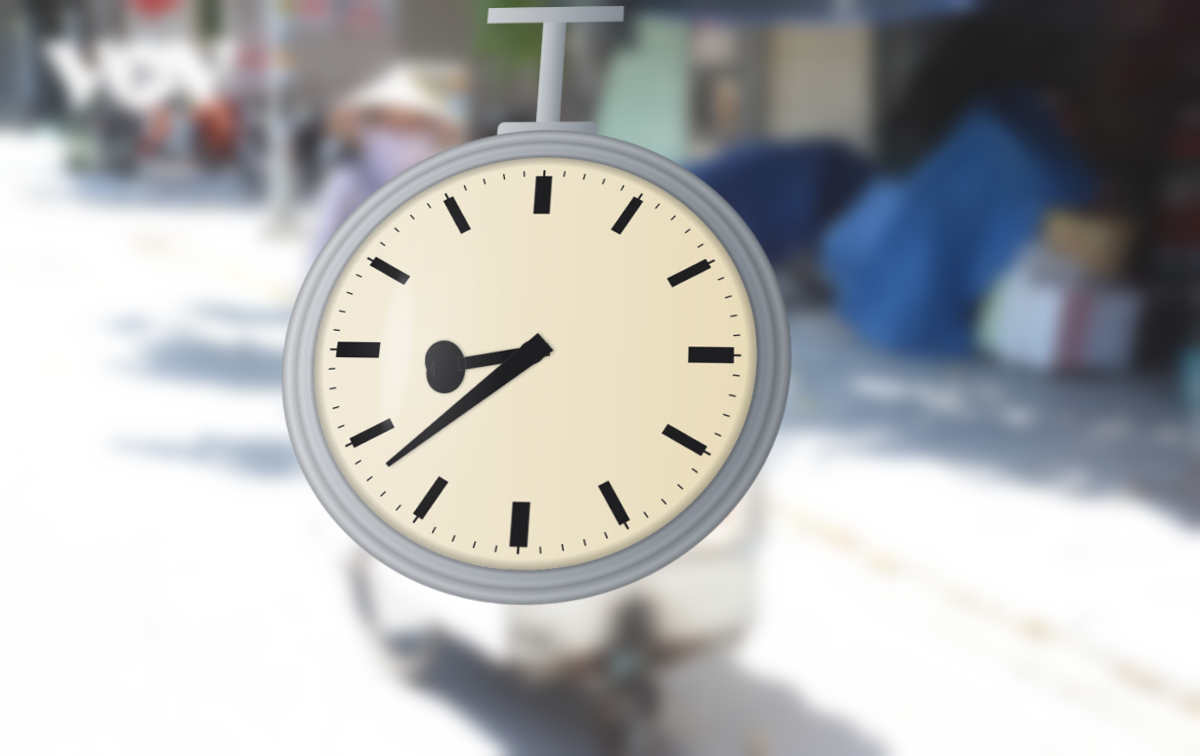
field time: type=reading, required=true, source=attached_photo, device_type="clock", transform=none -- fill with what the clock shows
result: 8:38
